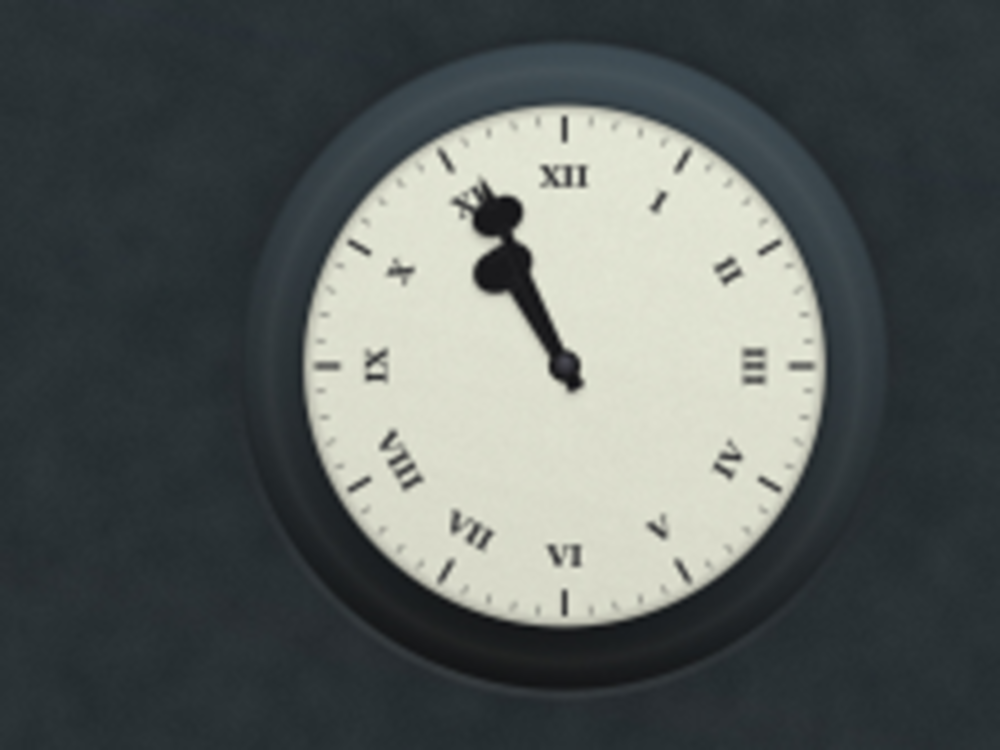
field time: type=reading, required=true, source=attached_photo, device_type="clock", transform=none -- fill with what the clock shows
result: 10:56
